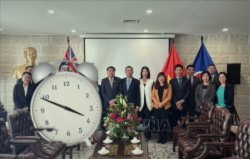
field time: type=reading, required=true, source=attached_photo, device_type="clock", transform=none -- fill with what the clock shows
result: 3:49
